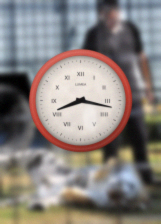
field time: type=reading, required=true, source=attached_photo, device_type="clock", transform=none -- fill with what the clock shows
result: 8:17
